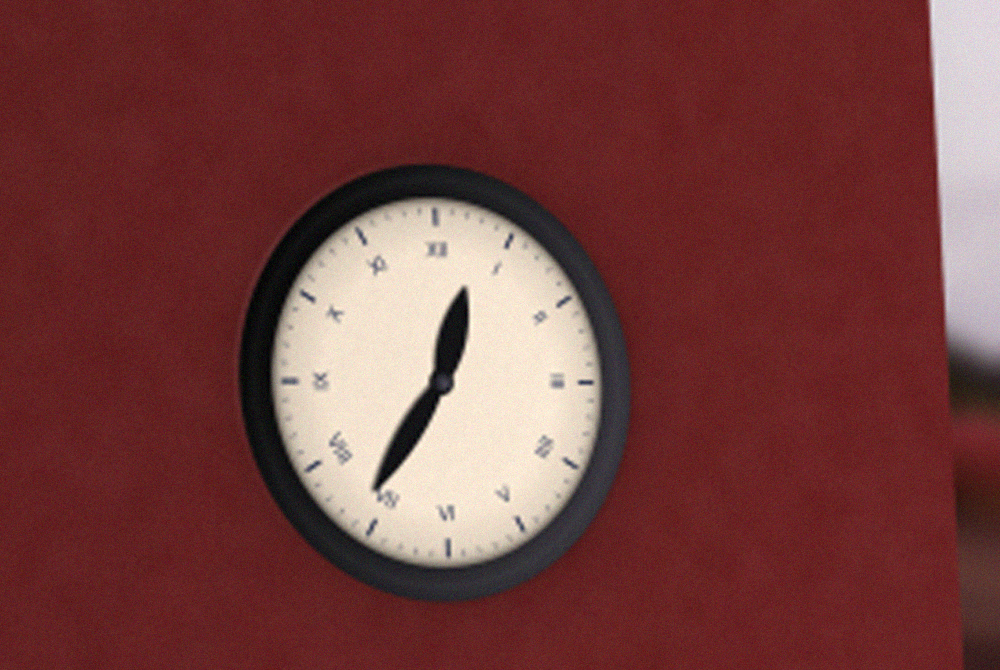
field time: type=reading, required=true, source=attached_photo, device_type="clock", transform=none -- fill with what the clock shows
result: 12:36
